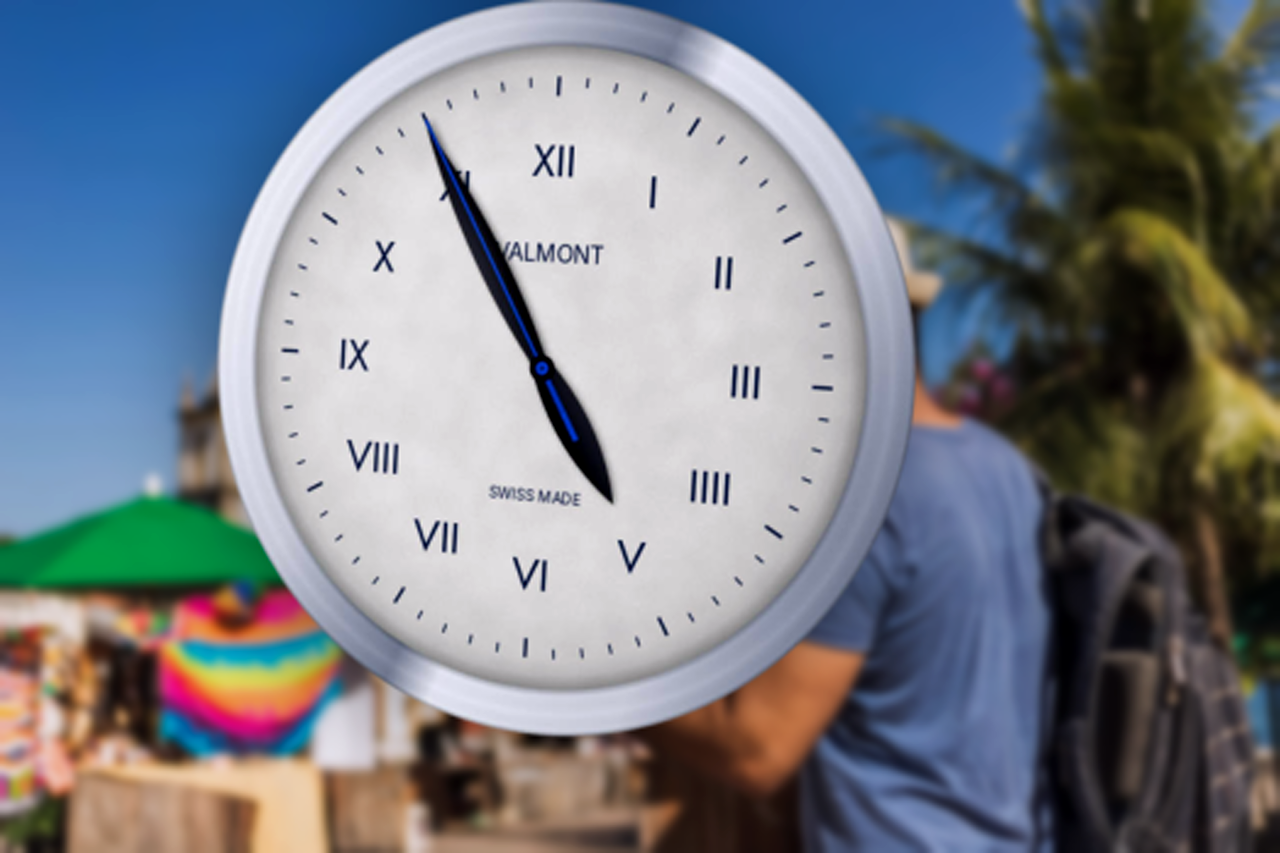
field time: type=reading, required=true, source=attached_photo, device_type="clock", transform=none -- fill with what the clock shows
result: 4:54:55
